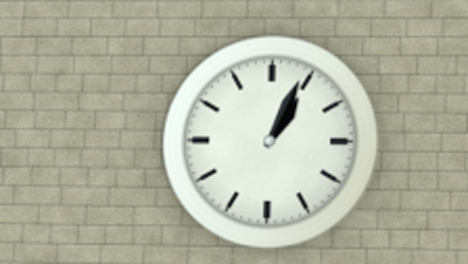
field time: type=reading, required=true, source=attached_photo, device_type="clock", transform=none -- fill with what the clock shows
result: 1:04
